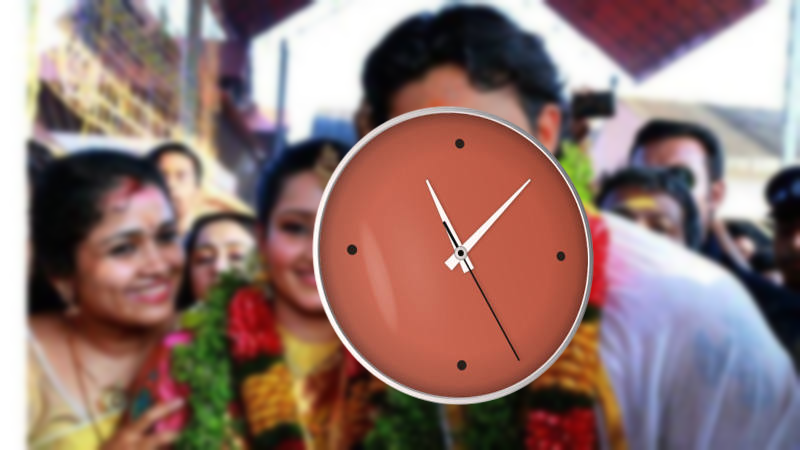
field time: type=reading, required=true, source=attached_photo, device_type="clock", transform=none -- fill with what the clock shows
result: 11:07:25
